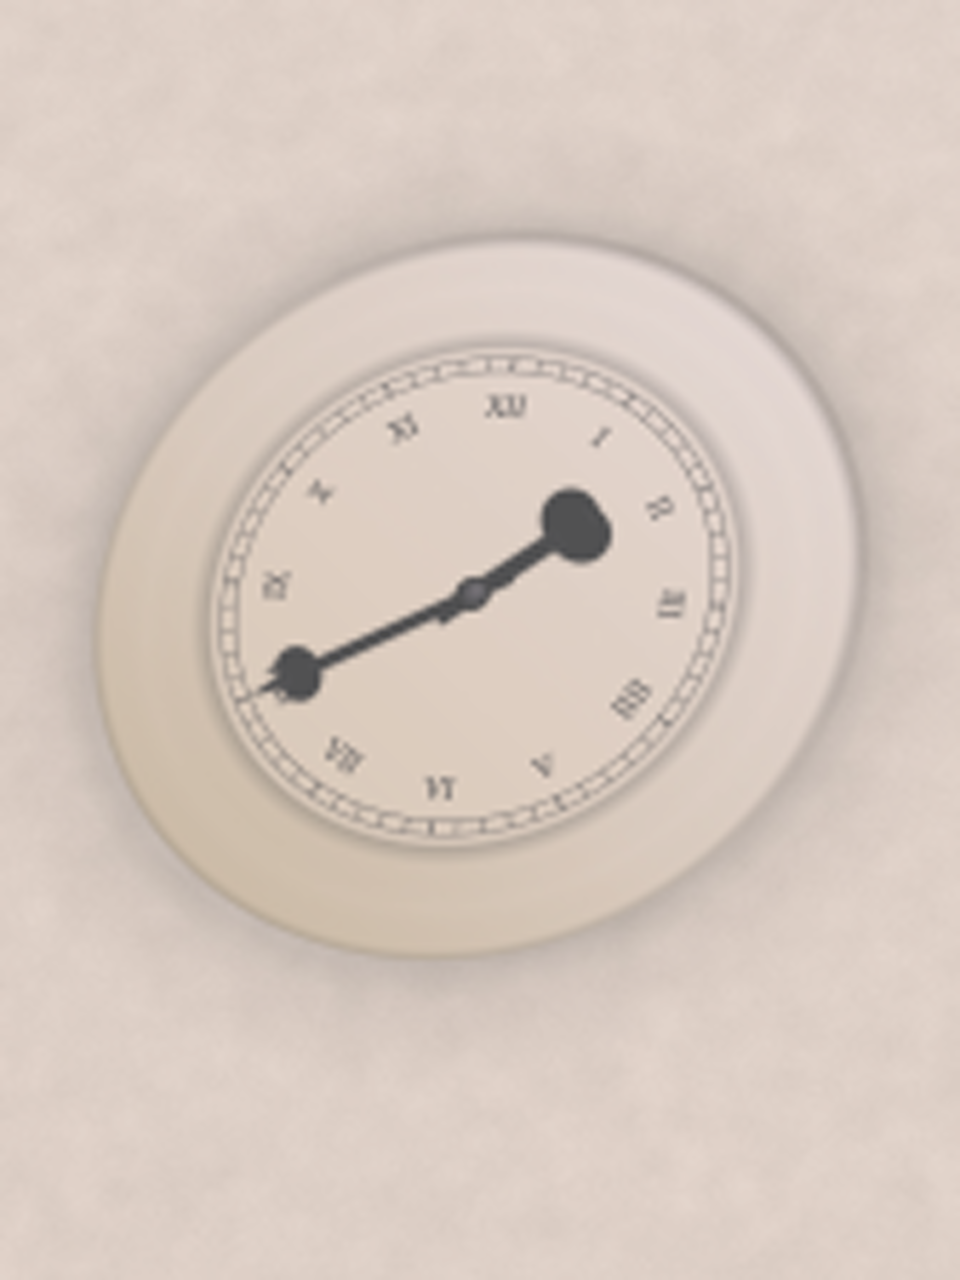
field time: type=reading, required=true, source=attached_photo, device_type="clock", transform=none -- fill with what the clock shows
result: 1:40
